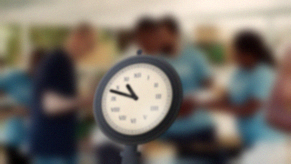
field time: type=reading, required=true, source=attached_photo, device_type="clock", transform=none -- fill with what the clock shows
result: 10:48
